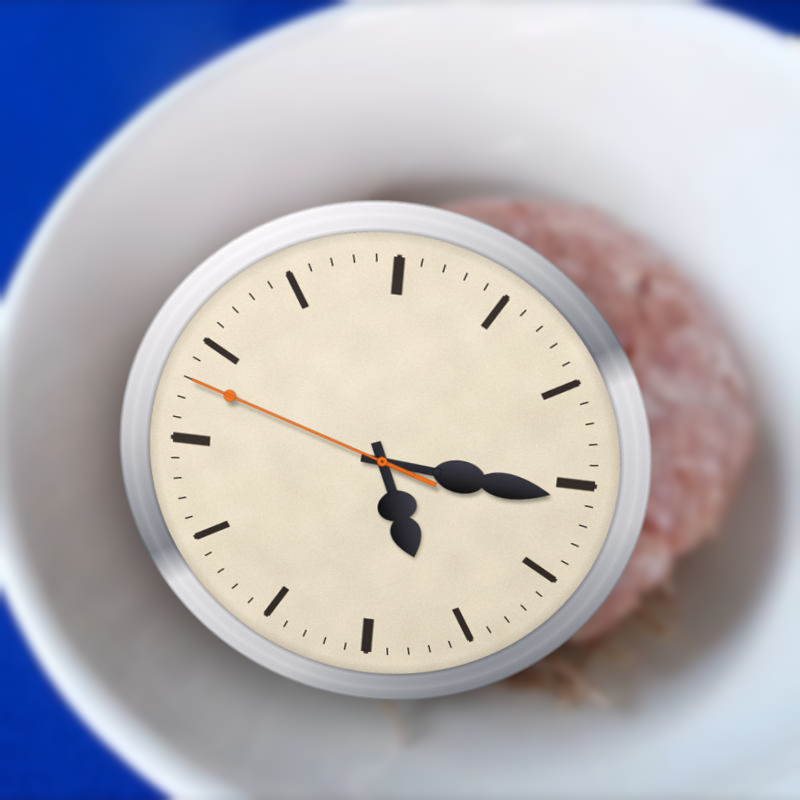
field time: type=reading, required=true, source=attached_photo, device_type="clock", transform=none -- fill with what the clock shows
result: 5:15:48
